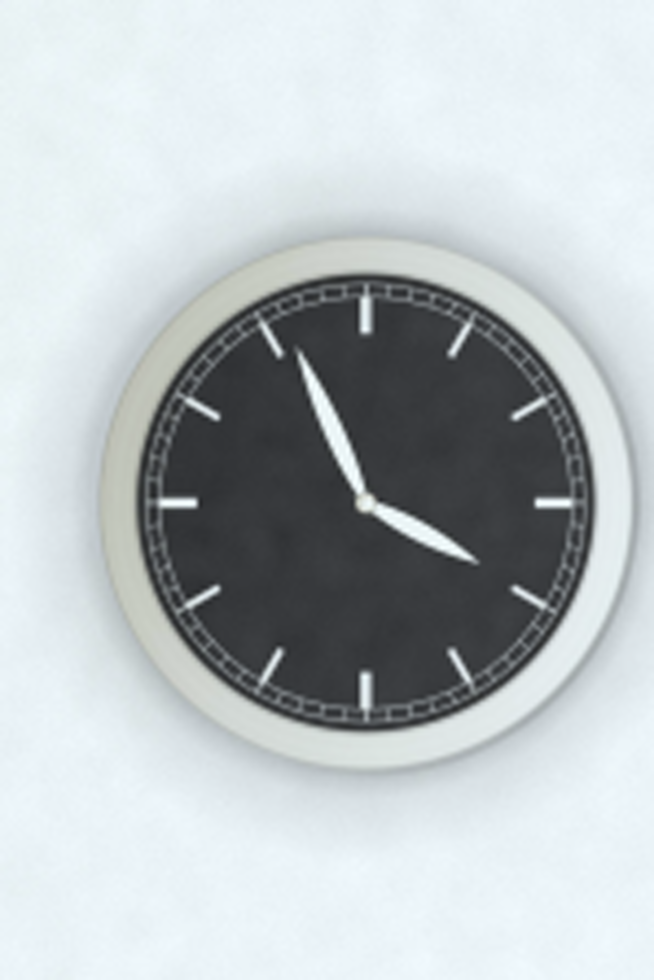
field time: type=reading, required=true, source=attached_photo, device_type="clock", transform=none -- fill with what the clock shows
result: 3:56
